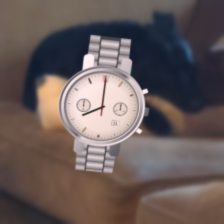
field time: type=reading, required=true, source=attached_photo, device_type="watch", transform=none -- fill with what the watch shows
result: 8:00
